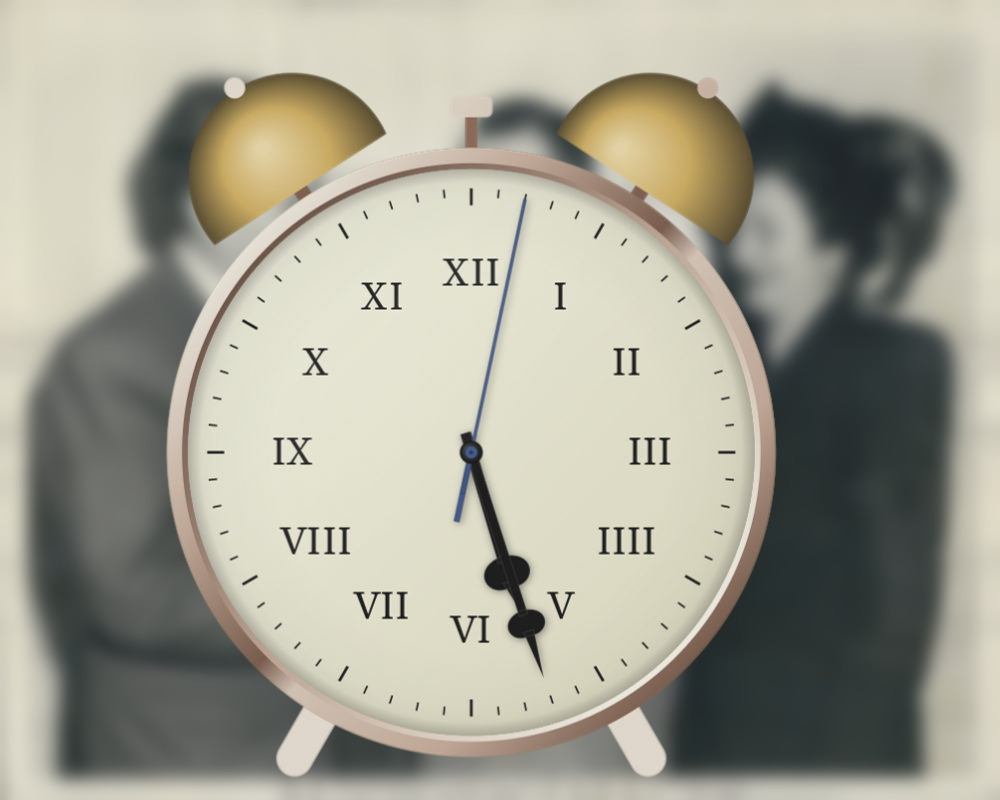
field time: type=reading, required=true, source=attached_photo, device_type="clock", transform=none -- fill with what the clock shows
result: 5:27:02
